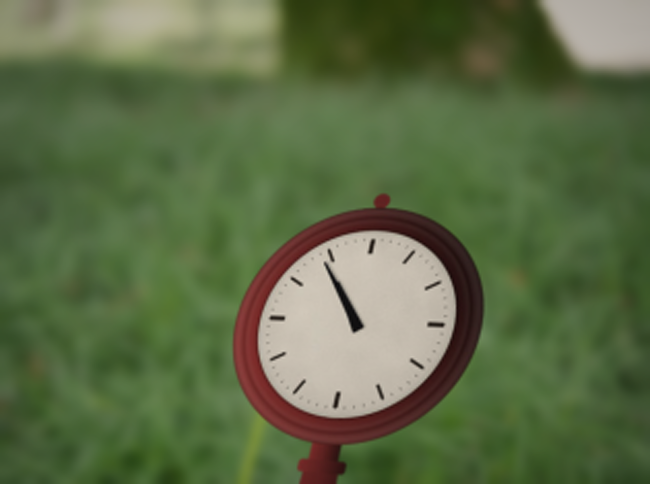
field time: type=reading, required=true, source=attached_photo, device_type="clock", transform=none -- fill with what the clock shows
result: 10:54
